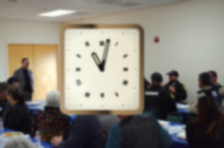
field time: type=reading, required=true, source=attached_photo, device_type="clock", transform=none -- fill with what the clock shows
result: 11:02
